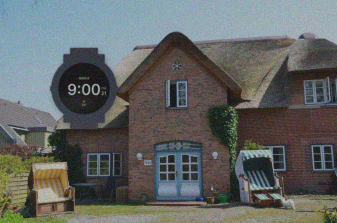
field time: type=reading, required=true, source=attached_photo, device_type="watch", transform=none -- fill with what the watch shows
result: 9:00
